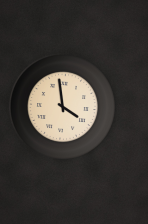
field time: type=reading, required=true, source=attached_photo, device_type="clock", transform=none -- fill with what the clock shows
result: 3:58
